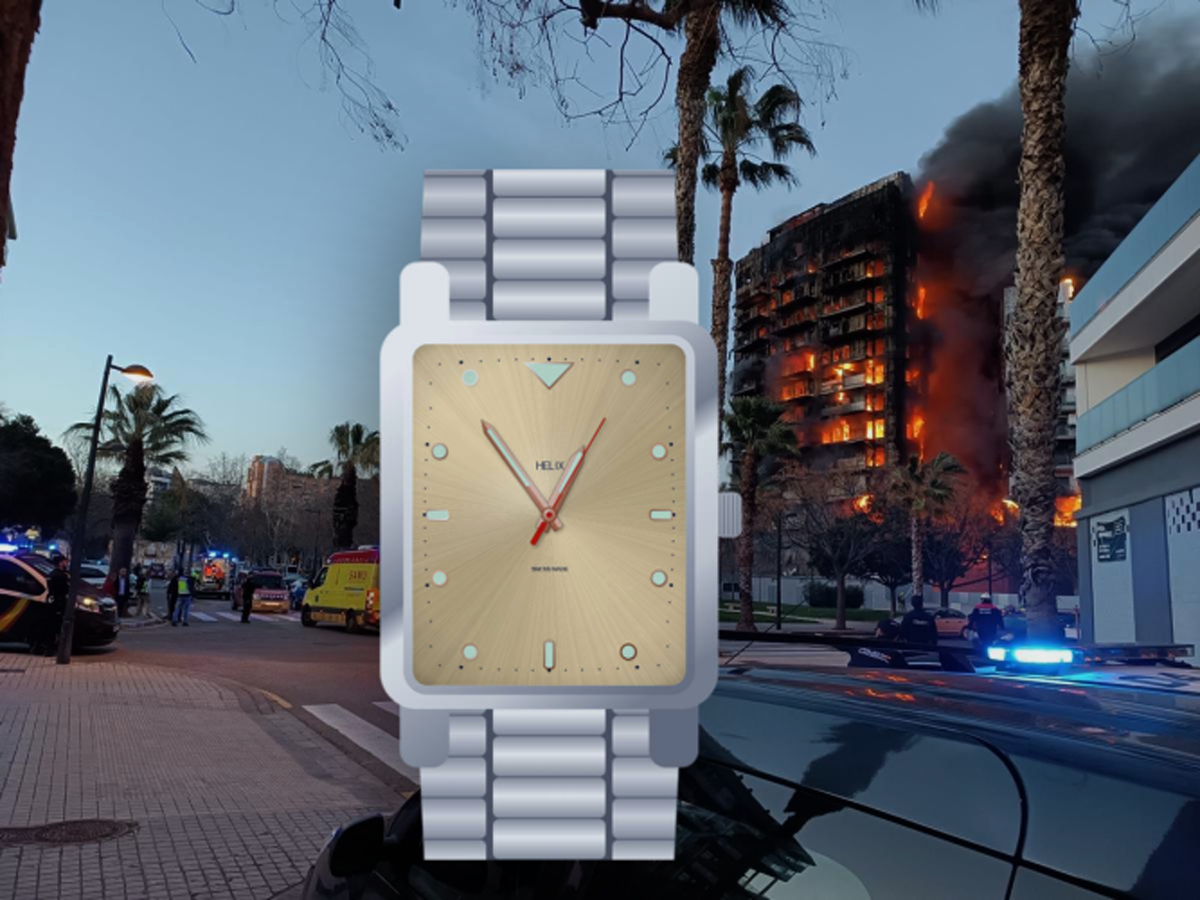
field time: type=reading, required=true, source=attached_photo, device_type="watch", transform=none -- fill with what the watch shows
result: 12:54:05
